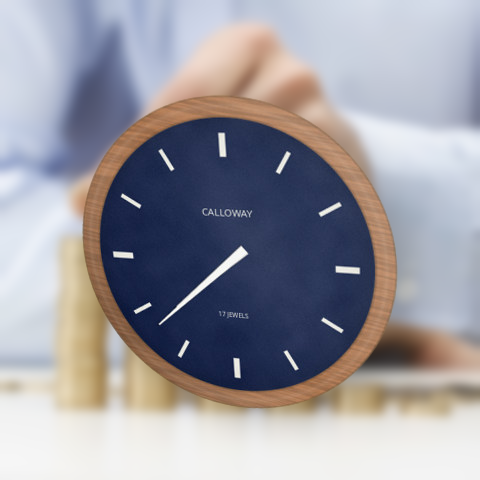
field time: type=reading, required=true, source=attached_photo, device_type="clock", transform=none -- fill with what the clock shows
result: 7:38
